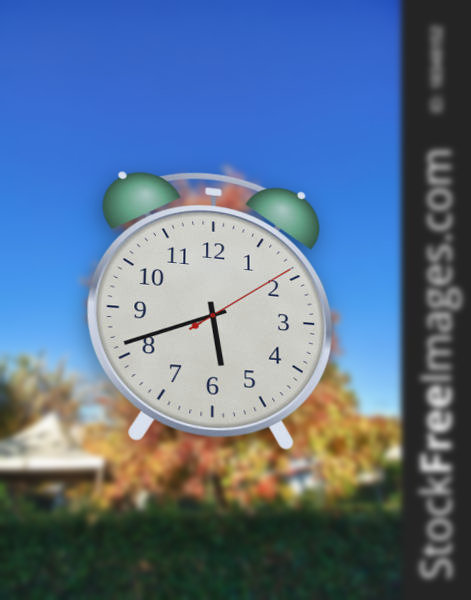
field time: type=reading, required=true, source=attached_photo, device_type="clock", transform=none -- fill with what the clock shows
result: 5:41:09
